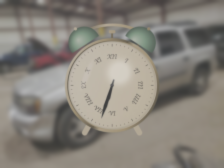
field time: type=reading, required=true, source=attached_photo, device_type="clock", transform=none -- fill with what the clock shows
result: 6:33
